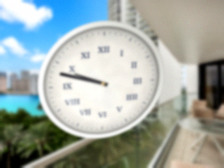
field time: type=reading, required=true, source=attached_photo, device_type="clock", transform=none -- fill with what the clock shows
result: 9:48
